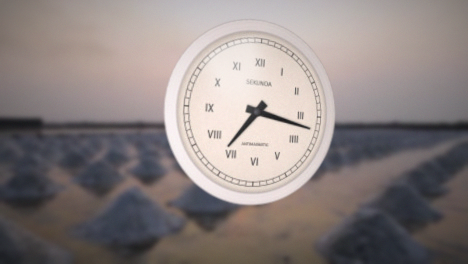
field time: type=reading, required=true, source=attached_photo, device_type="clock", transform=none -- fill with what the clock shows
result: 7:17
